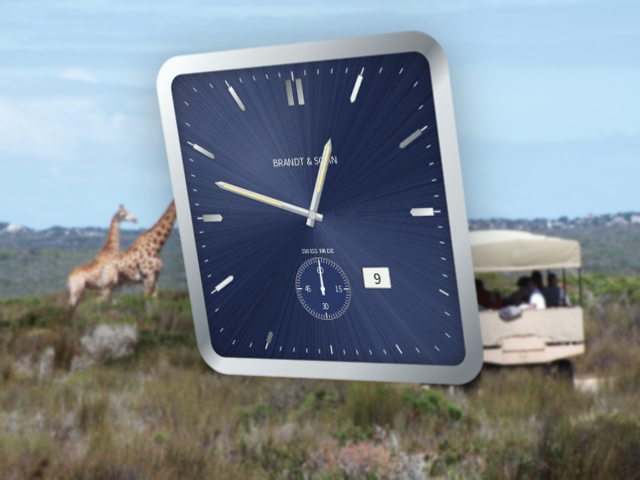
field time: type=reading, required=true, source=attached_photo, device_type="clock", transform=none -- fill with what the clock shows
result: 12:48
